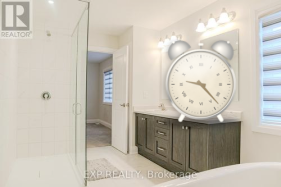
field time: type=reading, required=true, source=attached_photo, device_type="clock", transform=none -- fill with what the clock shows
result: 9:23
